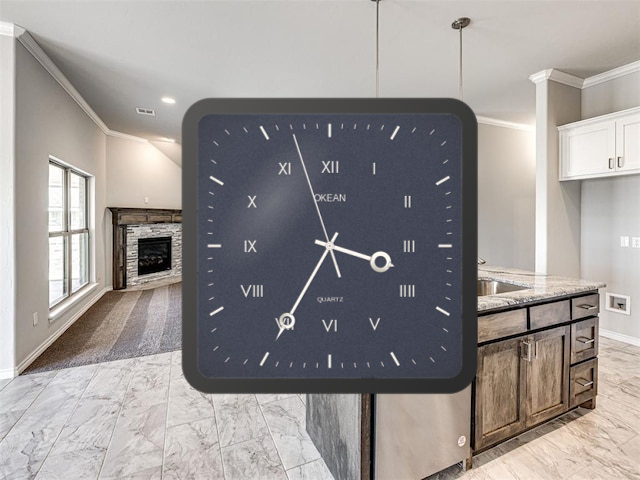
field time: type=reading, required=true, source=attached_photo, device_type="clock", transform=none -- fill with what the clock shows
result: 3:34:57
